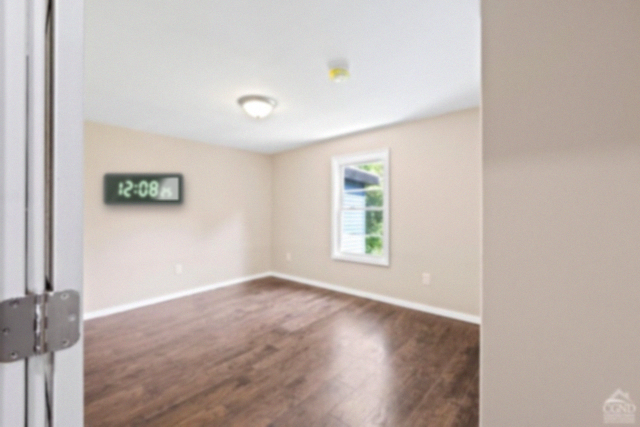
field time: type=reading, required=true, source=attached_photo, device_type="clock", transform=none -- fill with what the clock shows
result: 12:08
